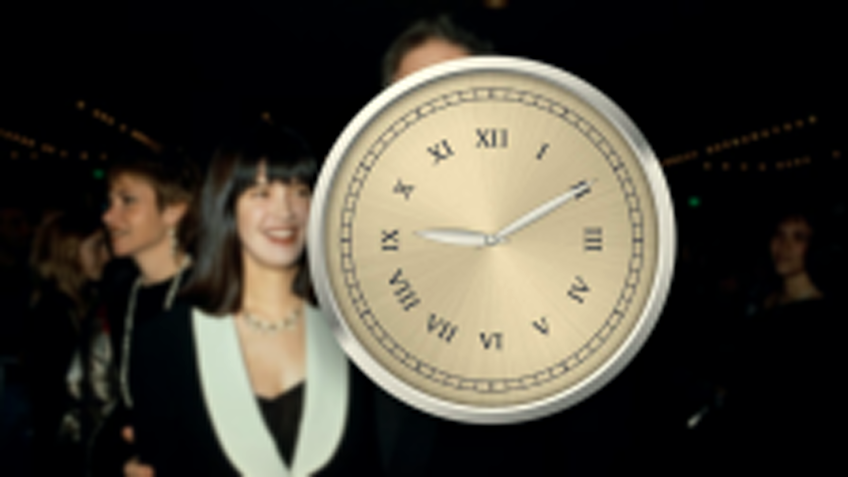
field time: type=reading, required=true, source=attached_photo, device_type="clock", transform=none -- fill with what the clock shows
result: 9:10
